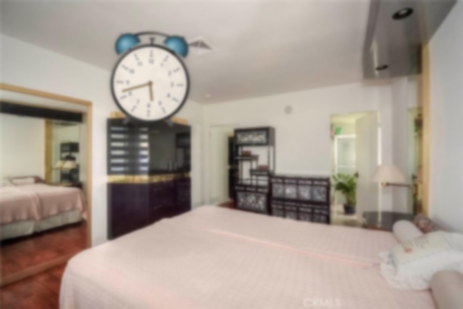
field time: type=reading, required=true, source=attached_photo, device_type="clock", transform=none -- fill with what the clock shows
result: 5:42
